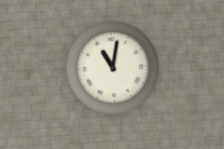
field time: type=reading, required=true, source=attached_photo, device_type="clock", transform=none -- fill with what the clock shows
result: 11:02
